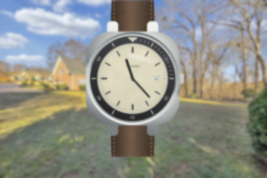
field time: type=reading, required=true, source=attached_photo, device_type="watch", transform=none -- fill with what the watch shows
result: 11:23
